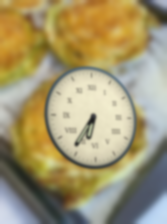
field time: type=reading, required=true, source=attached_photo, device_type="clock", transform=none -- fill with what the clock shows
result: 6:36
